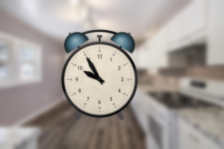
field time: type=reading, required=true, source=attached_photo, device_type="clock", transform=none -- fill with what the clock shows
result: 9:55
